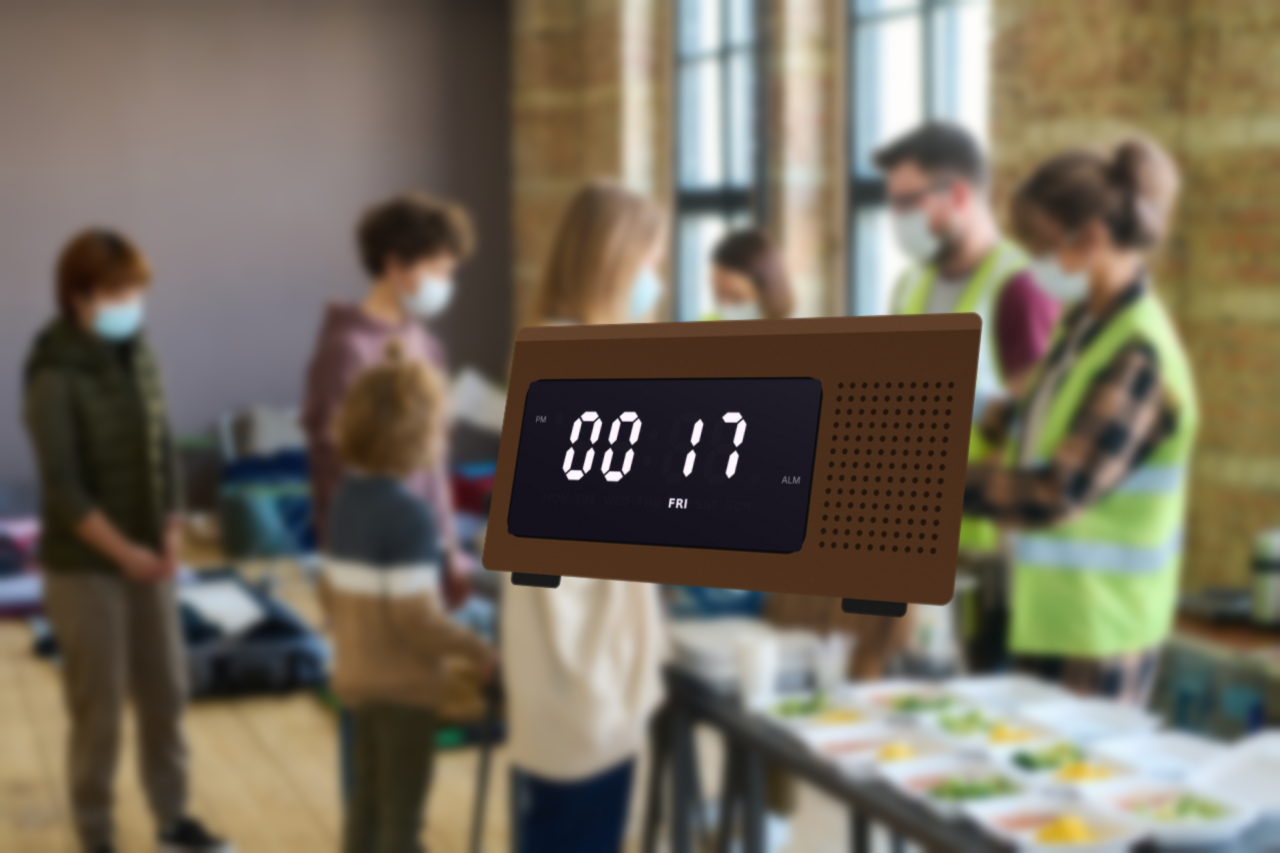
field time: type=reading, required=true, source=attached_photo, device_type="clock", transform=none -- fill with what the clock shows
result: 0:17
